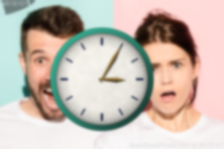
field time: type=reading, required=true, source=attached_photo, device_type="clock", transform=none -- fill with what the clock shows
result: 3:05
